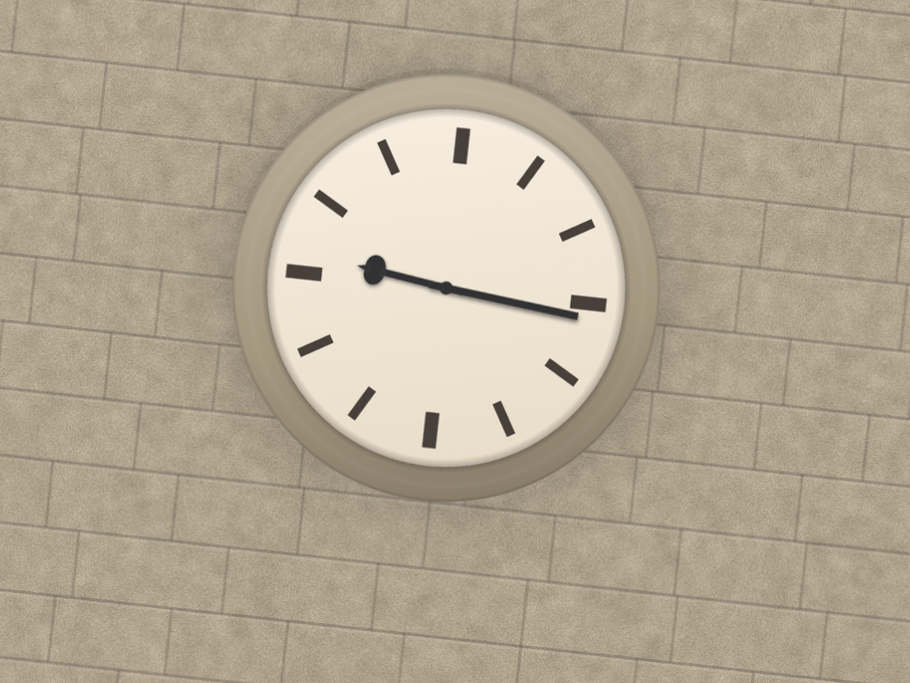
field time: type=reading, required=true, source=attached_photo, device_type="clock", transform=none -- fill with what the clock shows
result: 9:16
